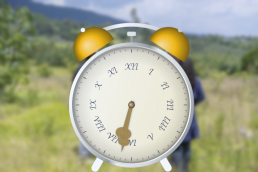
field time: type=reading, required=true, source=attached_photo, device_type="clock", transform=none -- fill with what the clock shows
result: 6:32
